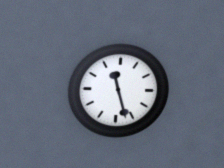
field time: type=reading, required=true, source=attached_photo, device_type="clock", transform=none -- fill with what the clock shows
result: 11:27
